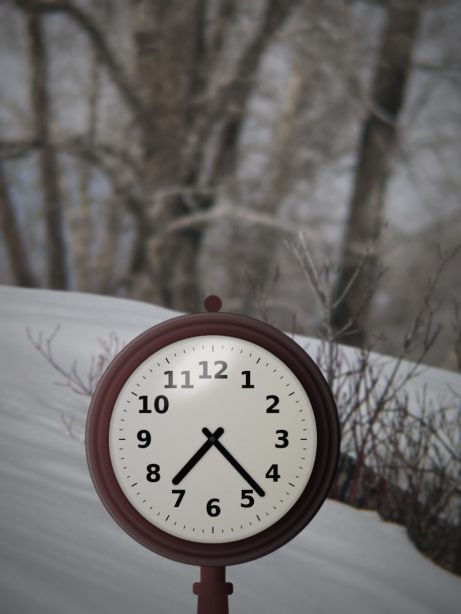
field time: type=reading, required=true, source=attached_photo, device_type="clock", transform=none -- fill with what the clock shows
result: 7:23
